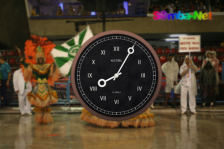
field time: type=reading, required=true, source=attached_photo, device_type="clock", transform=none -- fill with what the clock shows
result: 8:05
